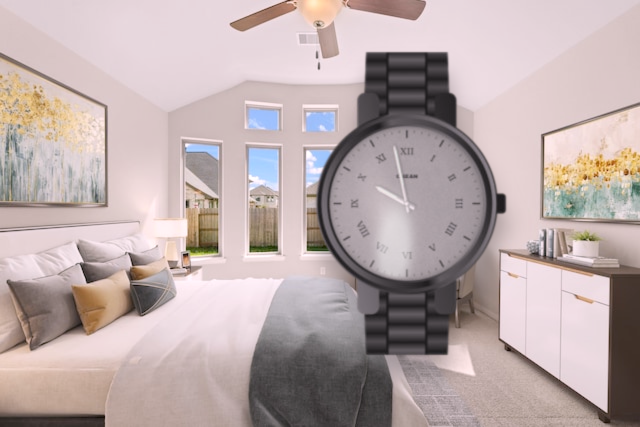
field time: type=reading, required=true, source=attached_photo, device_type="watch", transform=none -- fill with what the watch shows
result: 9:58
